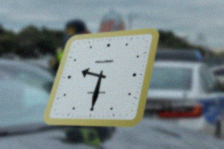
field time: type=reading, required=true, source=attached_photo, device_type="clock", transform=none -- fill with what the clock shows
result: 9:30
